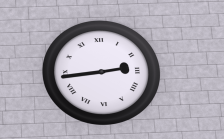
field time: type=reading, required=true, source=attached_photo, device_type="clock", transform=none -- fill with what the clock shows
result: 2:44
